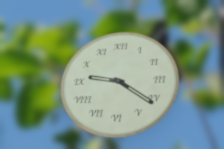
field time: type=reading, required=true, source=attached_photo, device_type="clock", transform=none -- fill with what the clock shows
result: 9:21
